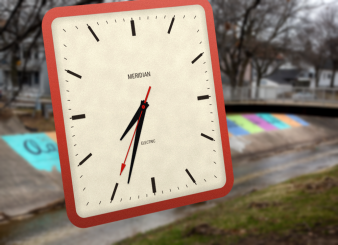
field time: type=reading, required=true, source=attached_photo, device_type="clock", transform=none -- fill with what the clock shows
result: 7:33:35
